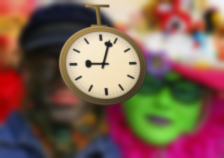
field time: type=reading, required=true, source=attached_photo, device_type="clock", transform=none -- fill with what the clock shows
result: 9:03
